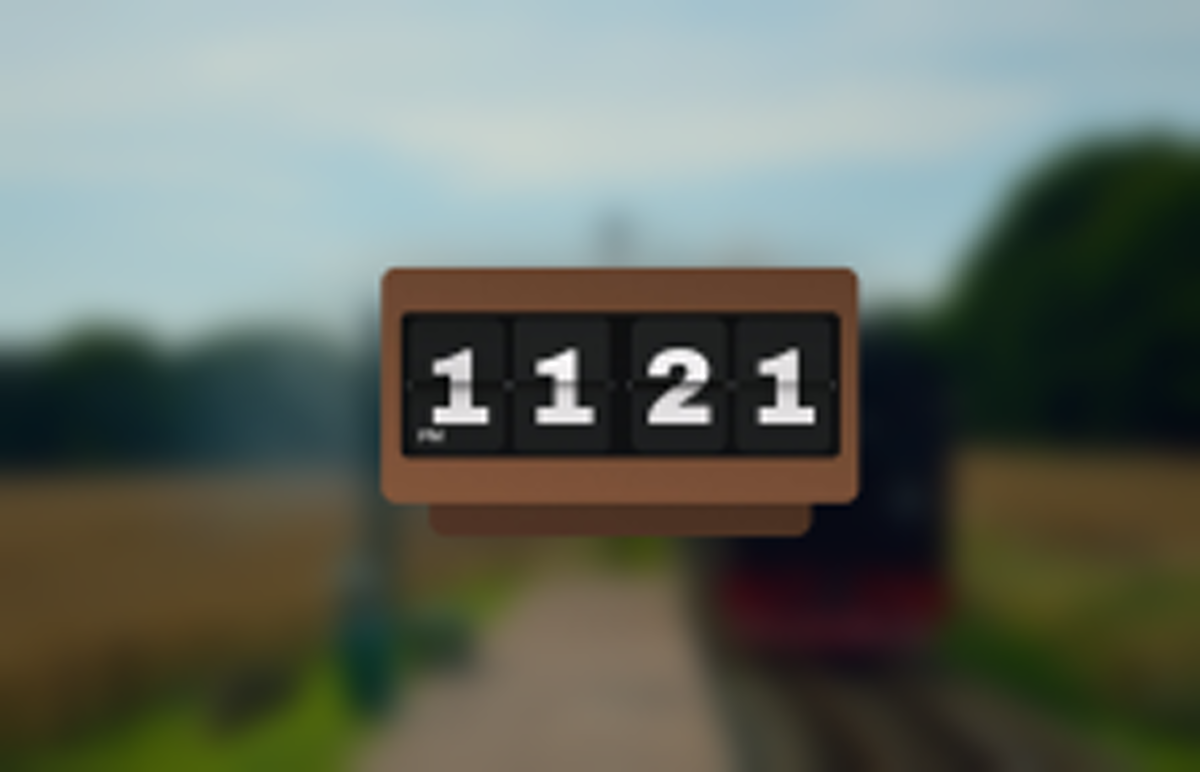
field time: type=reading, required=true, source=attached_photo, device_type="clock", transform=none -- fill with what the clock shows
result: 11:21
